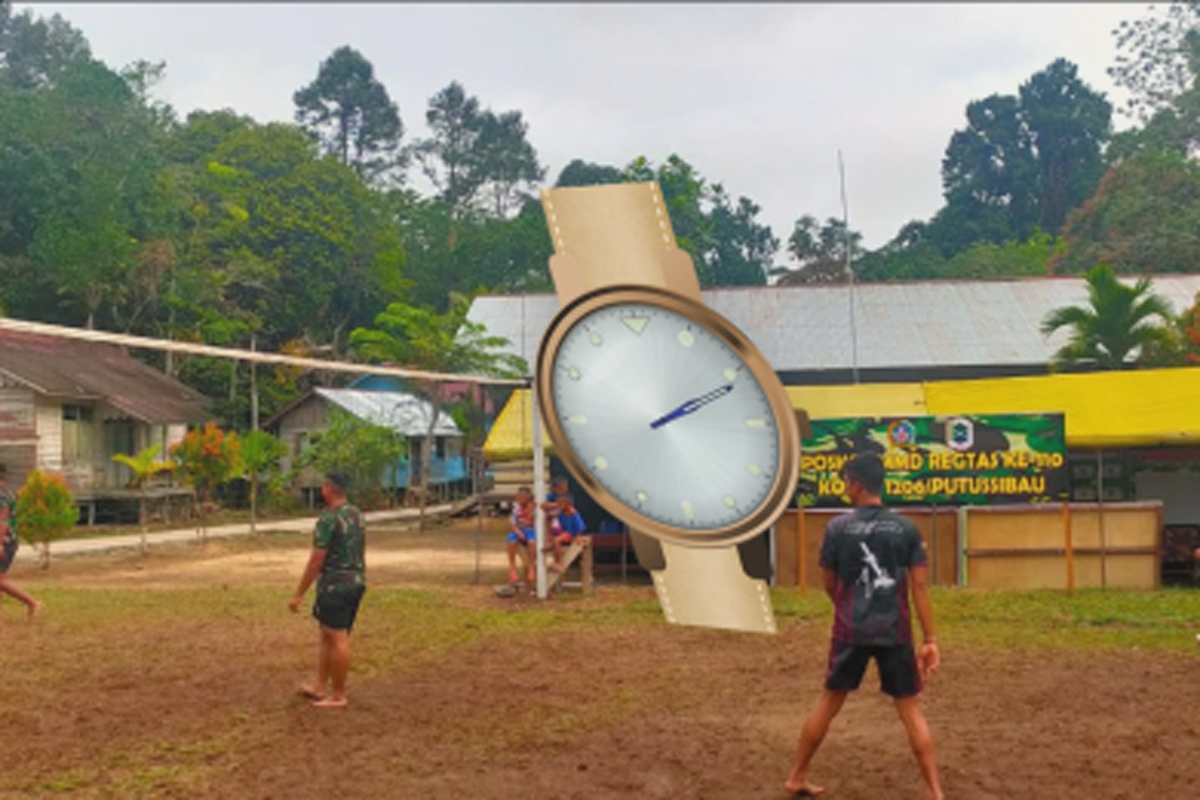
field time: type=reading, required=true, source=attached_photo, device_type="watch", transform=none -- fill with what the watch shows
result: 2:11
